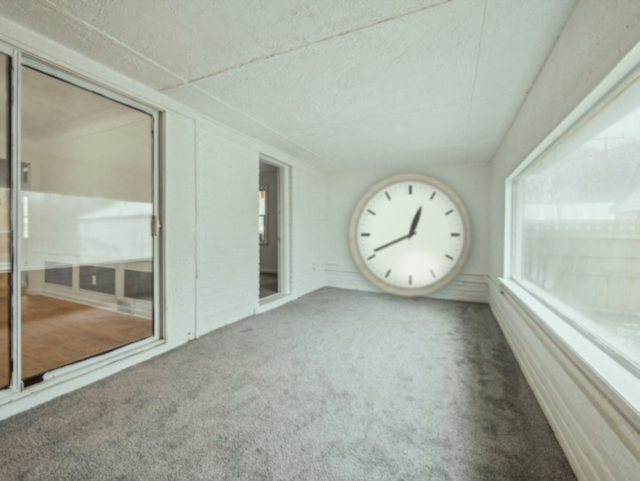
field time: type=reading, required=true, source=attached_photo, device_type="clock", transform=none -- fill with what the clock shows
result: 12:41
